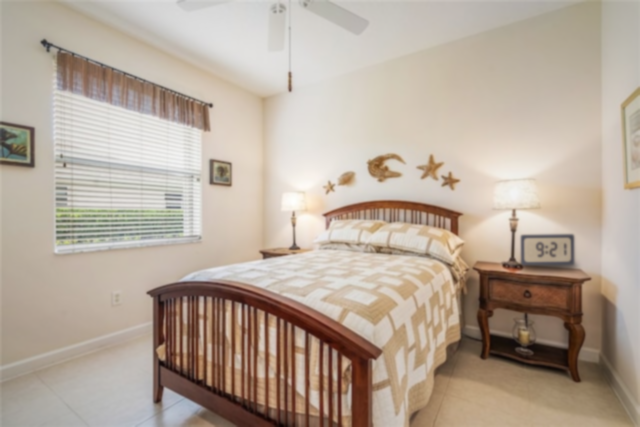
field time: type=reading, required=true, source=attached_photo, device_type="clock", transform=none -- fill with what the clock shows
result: 9:21
